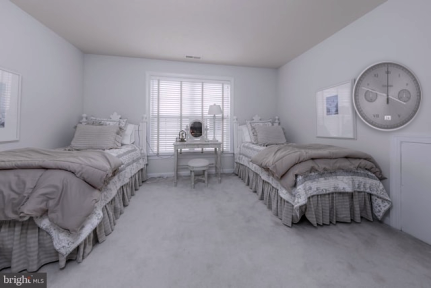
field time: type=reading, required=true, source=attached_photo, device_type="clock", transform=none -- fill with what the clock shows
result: 3:48
